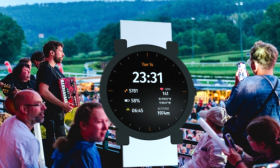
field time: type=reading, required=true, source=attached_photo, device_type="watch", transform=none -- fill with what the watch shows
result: 23:31
